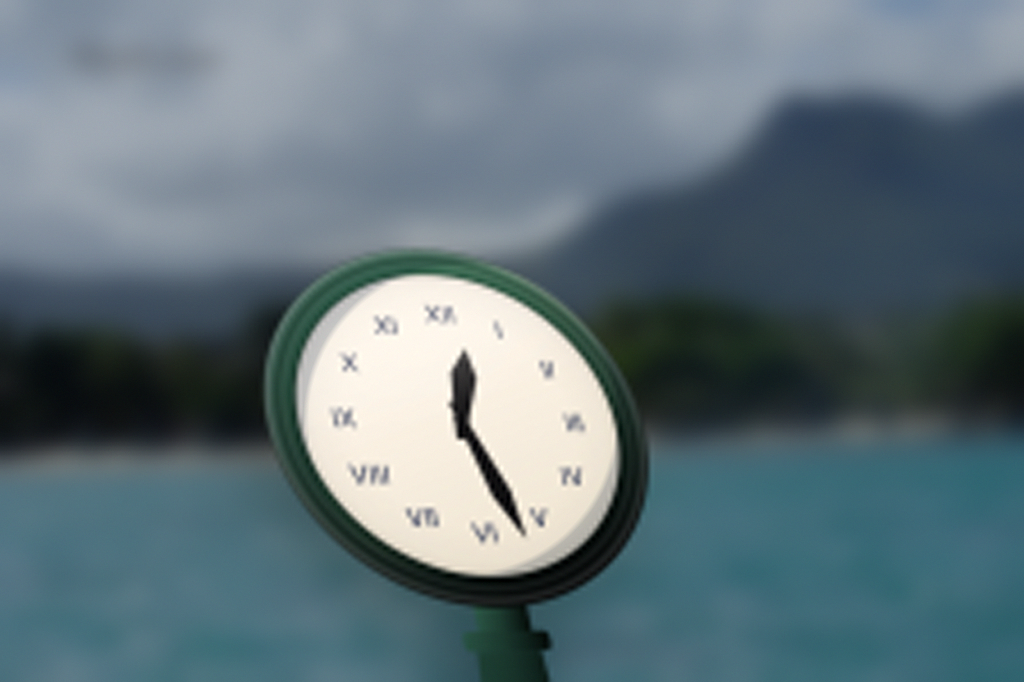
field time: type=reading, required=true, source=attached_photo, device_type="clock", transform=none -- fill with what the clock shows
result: 12:27
